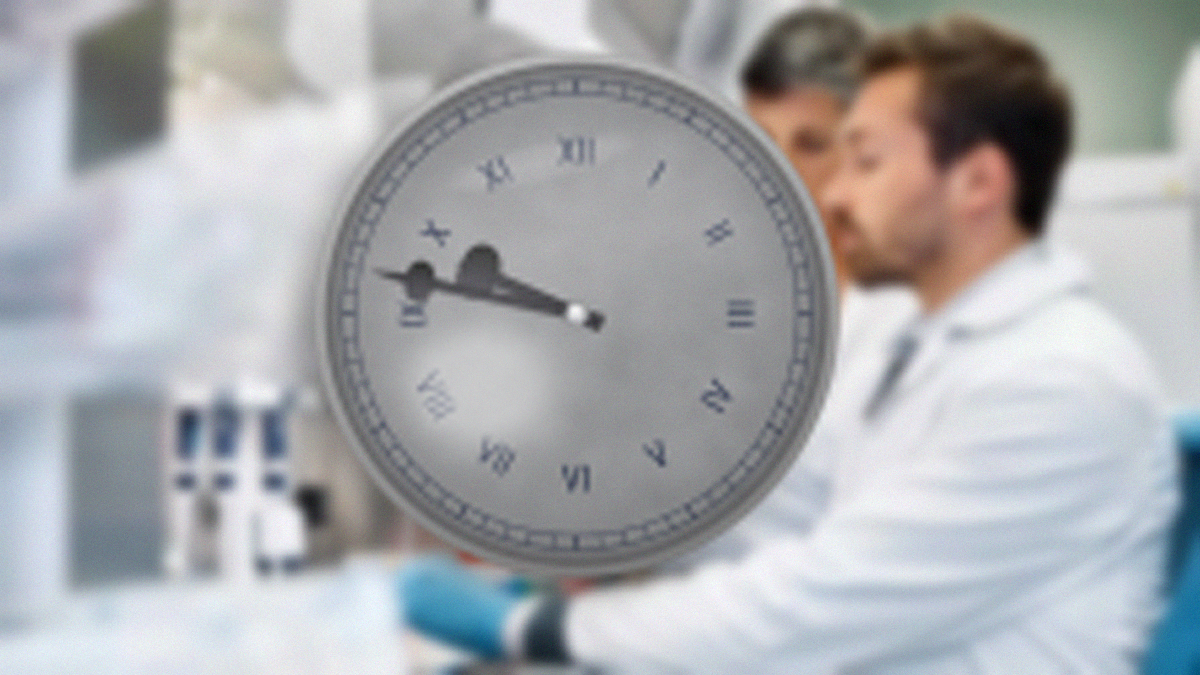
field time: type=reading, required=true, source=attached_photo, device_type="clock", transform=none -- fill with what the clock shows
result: 9:47
